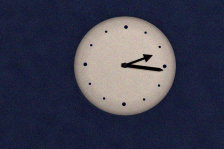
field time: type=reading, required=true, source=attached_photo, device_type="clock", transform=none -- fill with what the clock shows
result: 2:16
